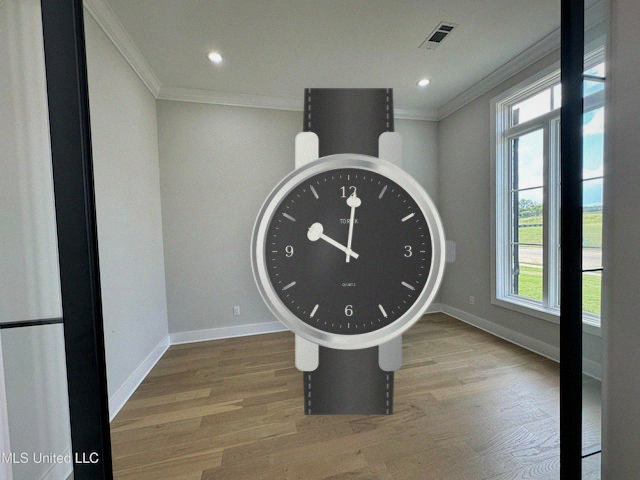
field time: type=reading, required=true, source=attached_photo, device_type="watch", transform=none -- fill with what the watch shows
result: 10:01
